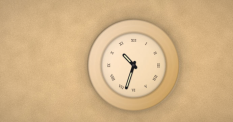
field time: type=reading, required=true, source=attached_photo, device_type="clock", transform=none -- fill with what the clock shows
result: 10:33
